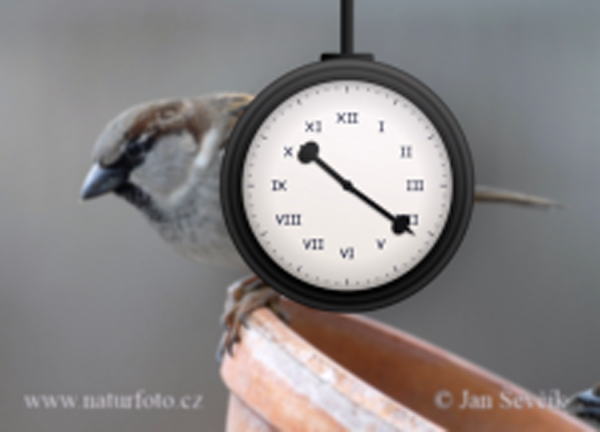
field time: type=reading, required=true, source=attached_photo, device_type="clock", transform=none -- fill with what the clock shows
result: 10:21
